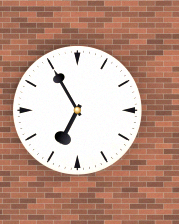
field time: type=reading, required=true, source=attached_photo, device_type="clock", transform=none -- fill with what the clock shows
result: 6:55
